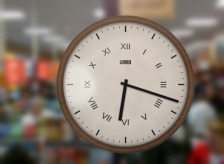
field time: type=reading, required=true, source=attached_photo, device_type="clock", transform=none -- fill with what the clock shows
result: 6:18
